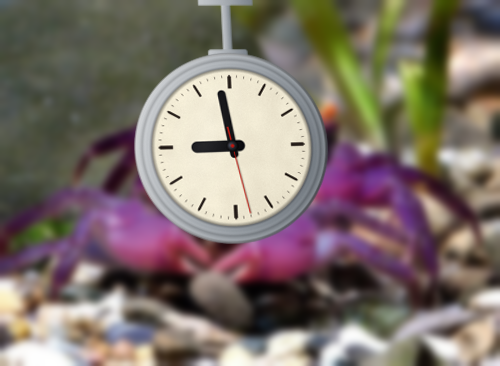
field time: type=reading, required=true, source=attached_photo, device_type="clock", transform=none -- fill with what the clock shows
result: 8:58:28
